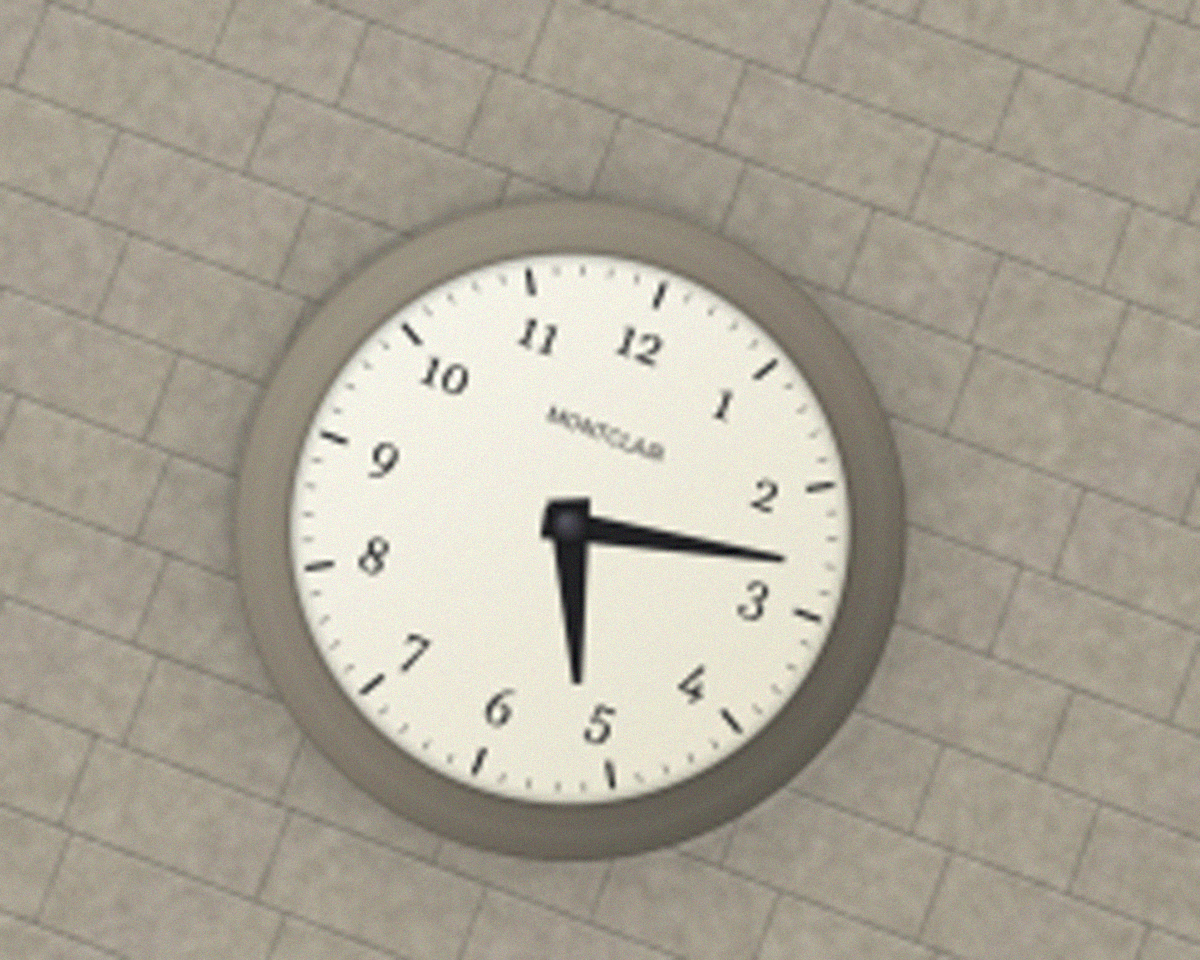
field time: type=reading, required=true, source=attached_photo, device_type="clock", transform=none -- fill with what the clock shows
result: 5:13
